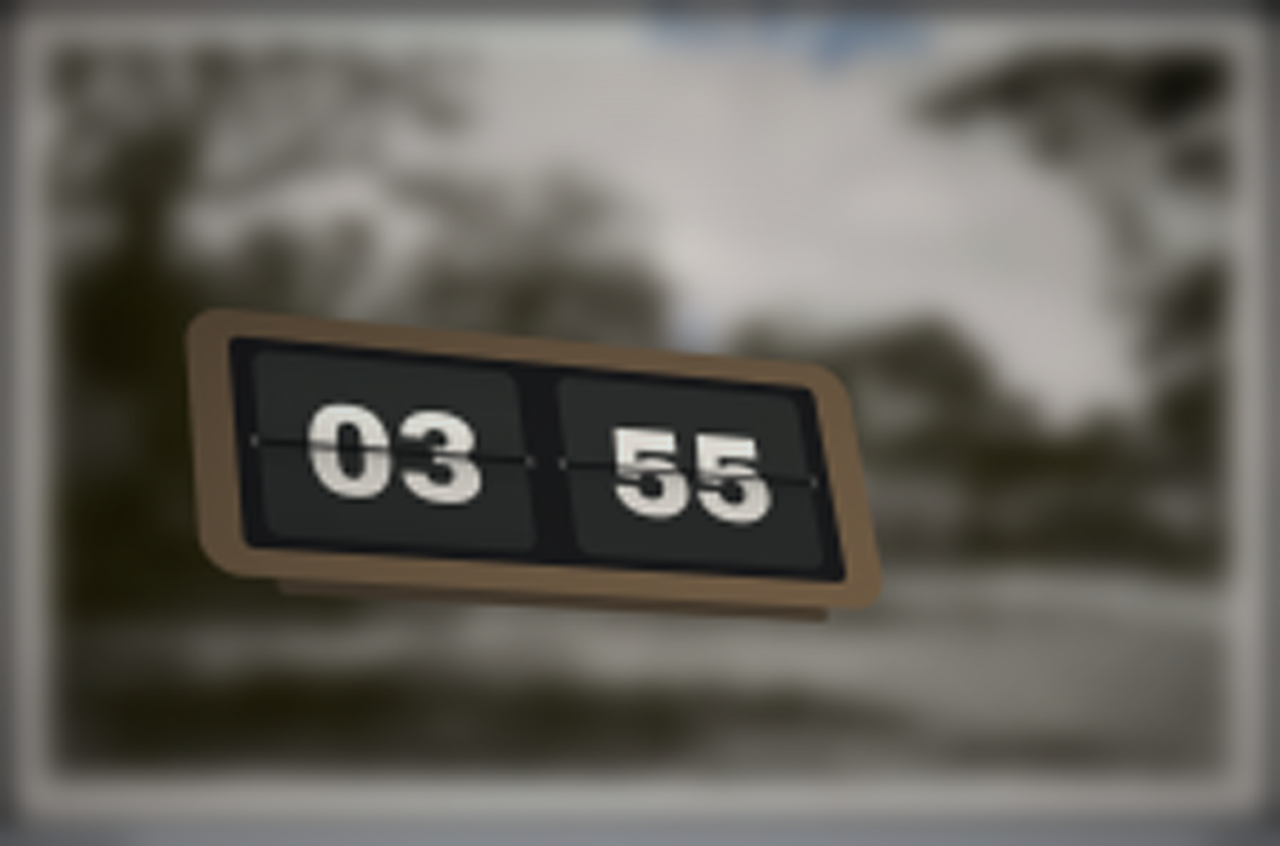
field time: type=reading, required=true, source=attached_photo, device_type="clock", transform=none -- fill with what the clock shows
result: 3:55
